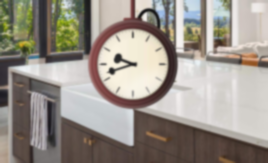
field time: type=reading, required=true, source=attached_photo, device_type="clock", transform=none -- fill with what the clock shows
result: 9:42
